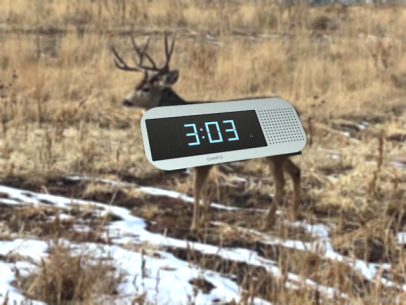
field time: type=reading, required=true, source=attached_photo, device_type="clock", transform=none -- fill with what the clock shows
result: 3:03
